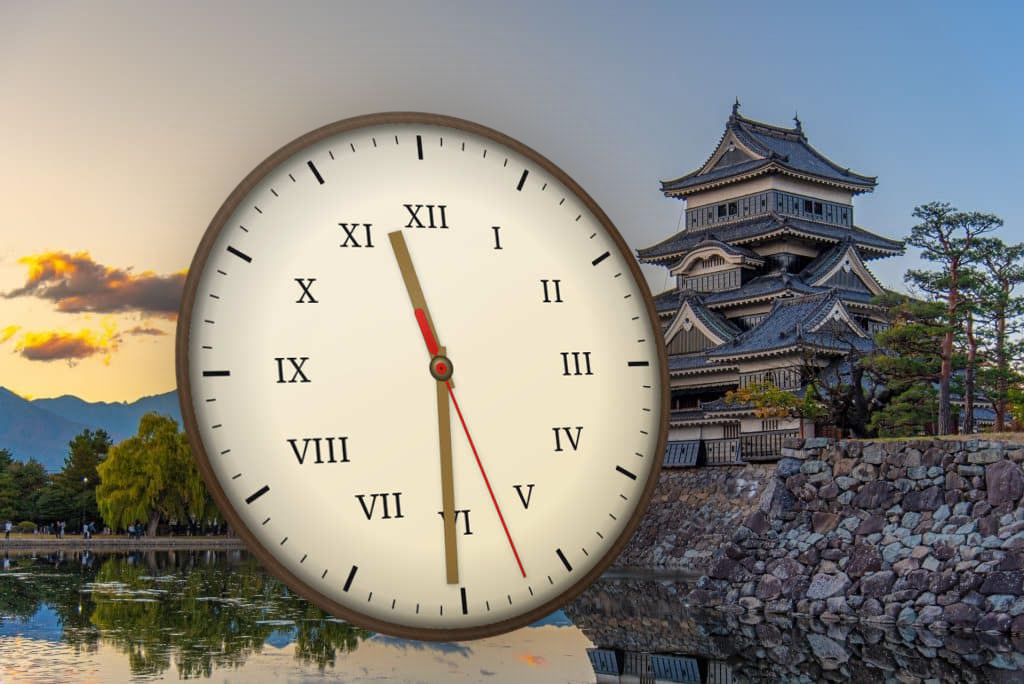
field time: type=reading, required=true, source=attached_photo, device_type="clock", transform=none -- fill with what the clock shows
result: 11:30:27
